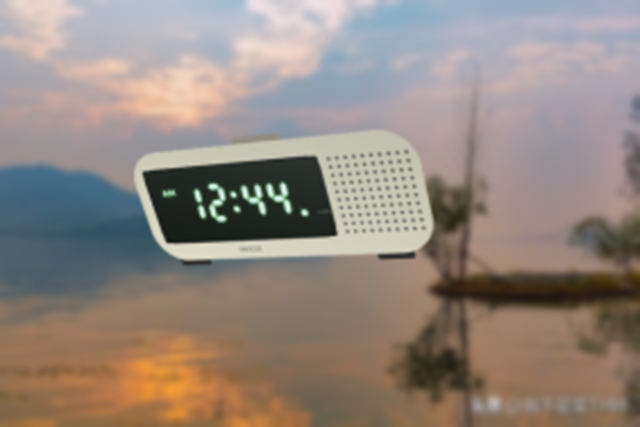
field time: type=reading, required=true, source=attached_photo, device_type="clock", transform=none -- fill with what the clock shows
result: 12:44
